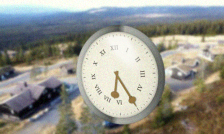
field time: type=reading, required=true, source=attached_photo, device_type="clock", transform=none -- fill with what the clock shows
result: 6:25
